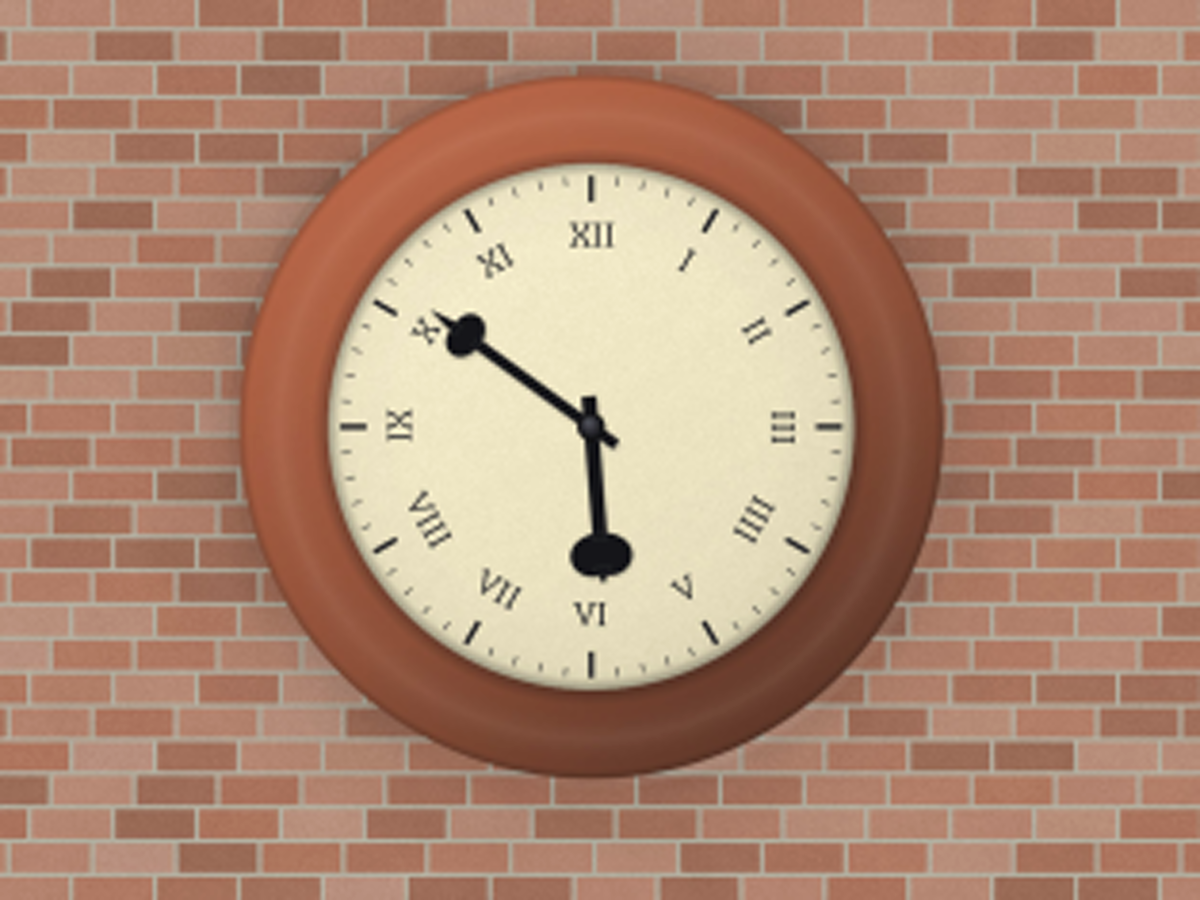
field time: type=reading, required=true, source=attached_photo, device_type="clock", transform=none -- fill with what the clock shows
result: 5:51
